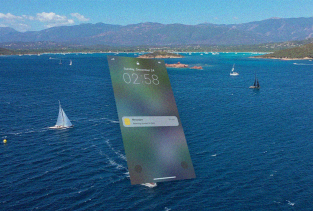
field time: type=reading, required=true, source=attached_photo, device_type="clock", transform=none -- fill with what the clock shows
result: 2:58
